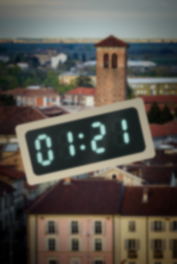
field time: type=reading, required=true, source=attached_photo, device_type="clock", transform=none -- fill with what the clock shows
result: 1:21
